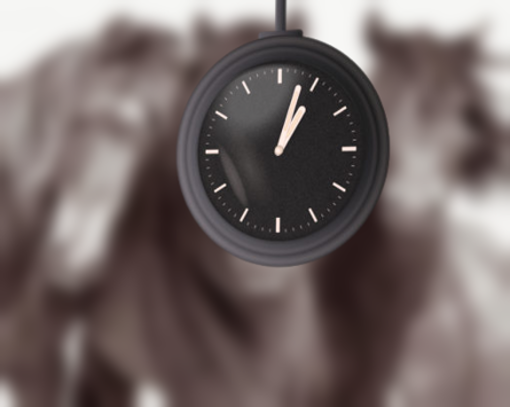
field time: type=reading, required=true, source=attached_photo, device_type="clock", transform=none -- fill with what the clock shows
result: 1:03
